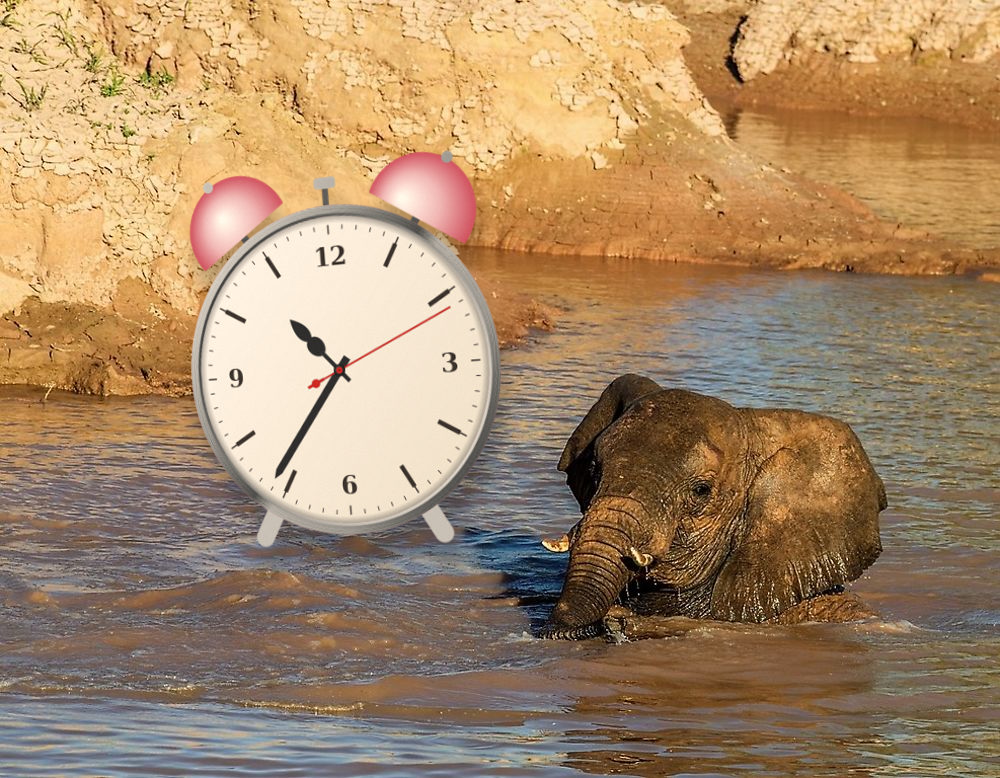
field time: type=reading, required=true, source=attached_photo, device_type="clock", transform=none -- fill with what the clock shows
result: 10:36:11
